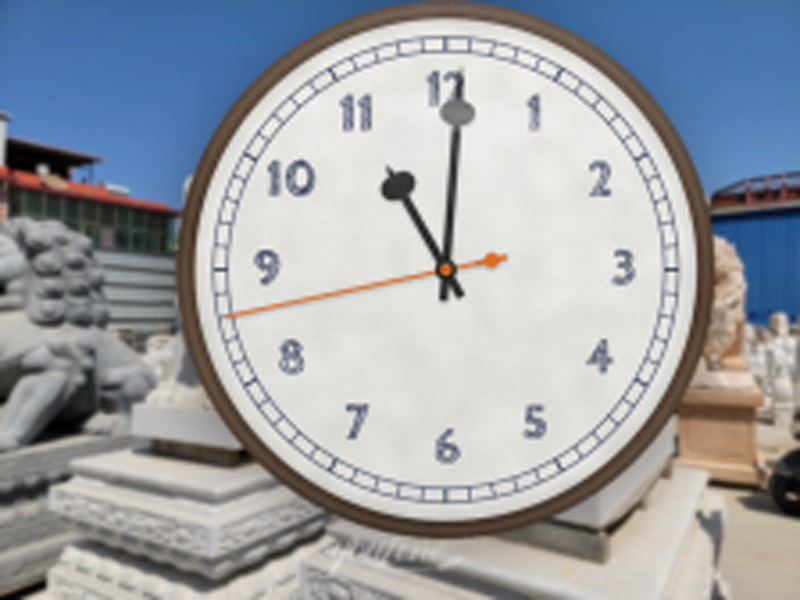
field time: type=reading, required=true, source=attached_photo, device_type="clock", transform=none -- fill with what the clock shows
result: 11:00:43
